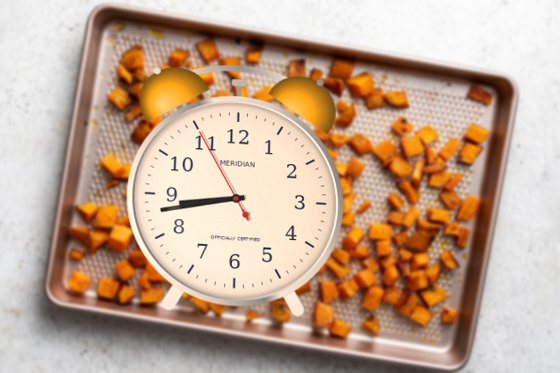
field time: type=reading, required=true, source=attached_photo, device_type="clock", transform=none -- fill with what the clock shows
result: 8:42:55
